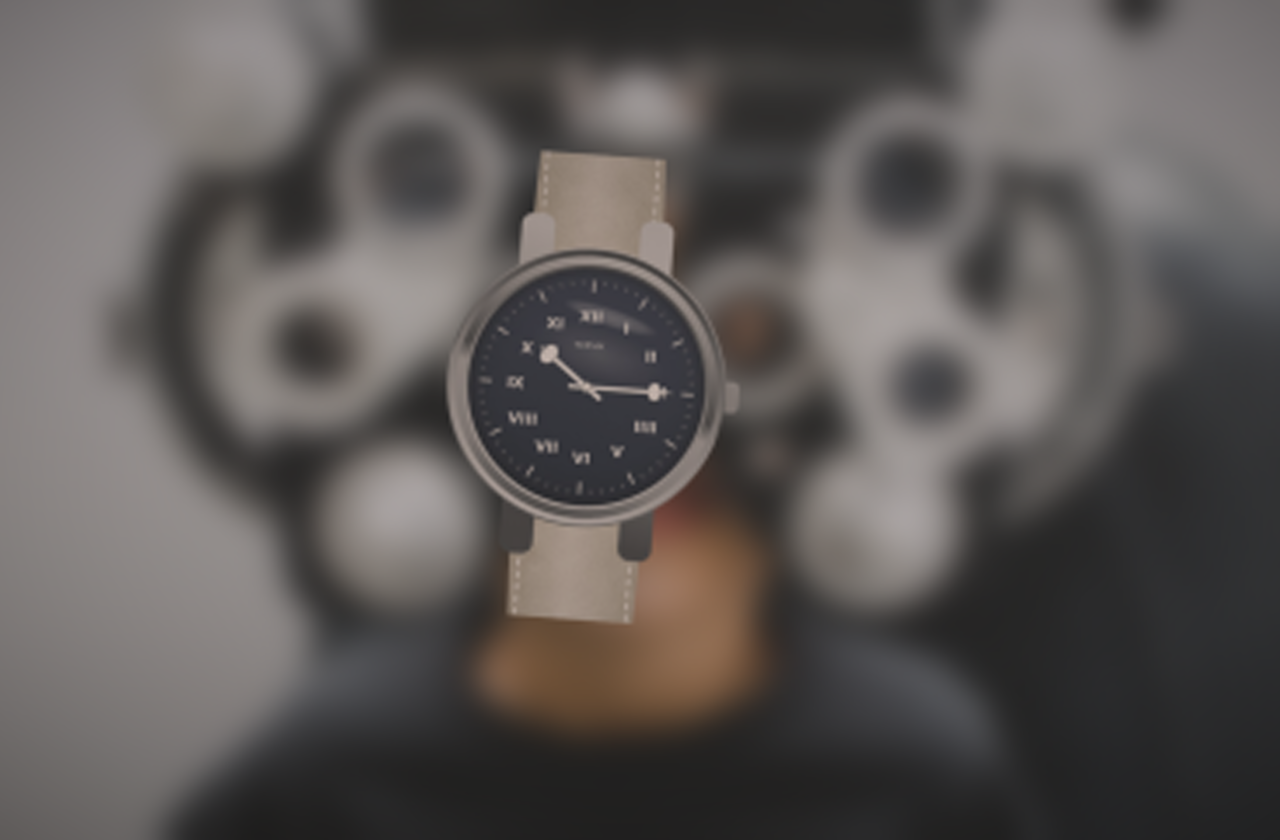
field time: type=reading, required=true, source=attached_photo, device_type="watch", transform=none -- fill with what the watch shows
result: 10:15
